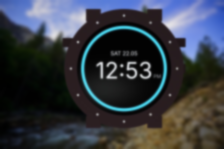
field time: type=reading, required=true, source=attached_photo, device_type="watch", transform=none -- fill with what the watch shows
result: 12:53
